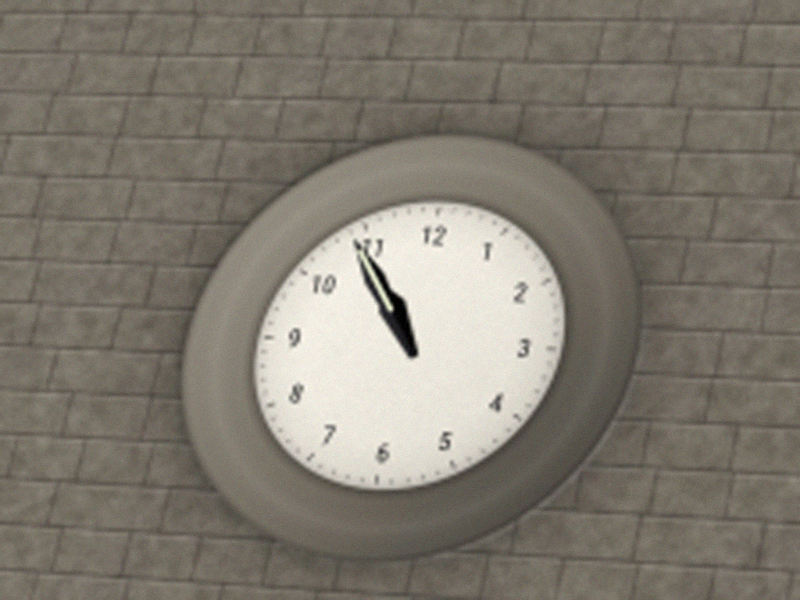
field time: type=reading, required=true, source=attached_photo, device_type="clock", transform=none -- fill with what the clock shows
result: 10:54
